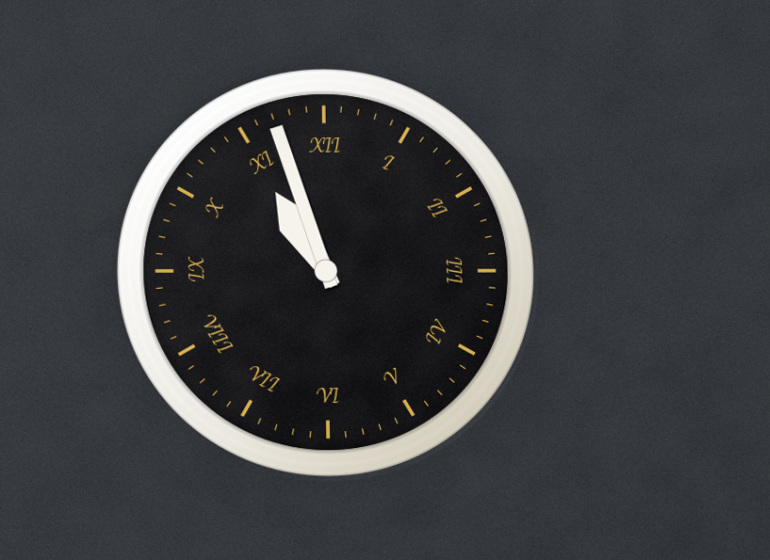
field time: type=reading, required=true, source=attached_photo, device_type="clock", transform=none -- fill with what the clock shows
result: 10:57
